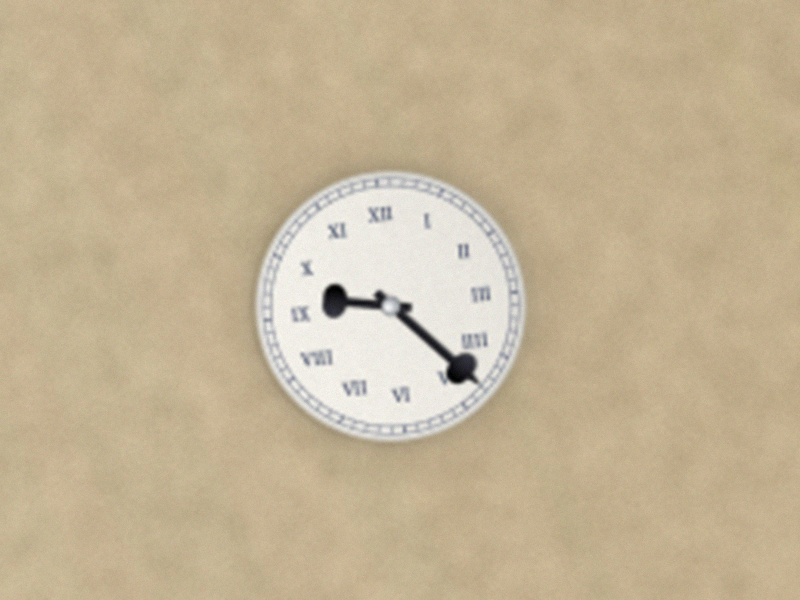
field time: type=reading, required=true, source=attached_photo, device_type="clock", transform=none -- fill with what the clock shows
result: 9:23
